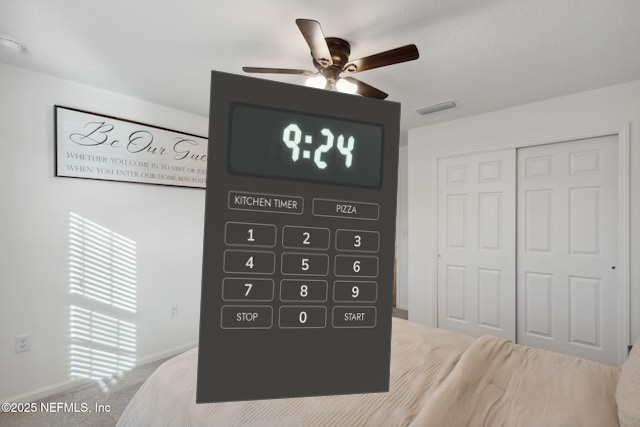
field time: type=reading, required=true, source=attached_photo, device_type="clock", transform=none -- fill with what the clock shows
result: 9:24
